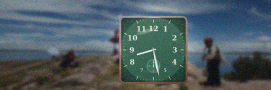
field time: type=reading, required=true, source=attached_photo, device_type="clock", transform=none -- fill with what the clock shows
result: 8:28
